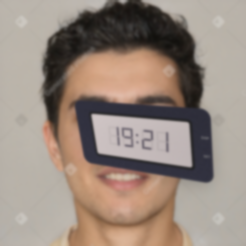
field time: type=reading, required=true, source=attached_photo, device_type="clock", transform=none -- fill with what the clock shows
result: 19:21
